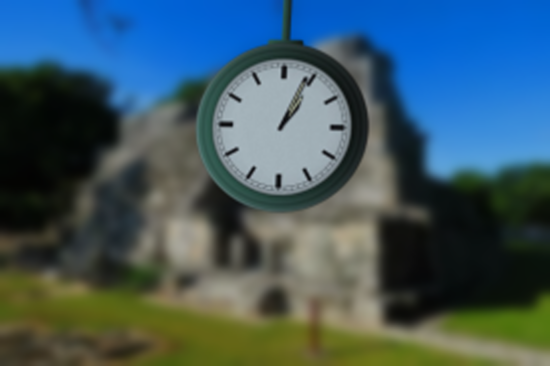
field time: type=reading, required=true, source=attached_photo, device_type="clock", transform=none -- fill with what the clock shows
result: 1:04
